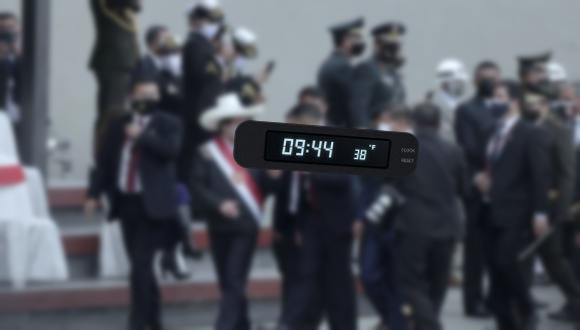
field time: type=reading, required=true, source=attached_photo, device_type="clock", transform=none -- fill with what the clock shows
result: 9:44
